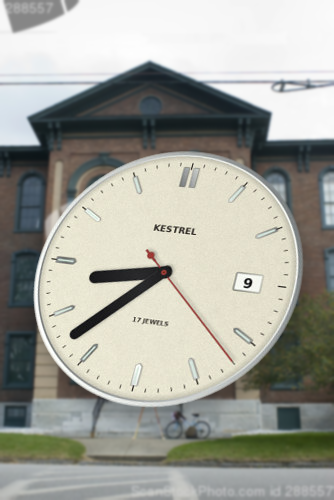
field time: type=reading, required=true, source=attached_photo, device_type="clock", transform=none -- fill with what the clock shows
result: 8:37:22
